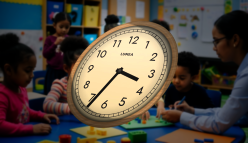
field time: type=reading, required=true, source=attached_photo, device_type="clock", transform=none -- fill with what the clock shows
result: 3:34
